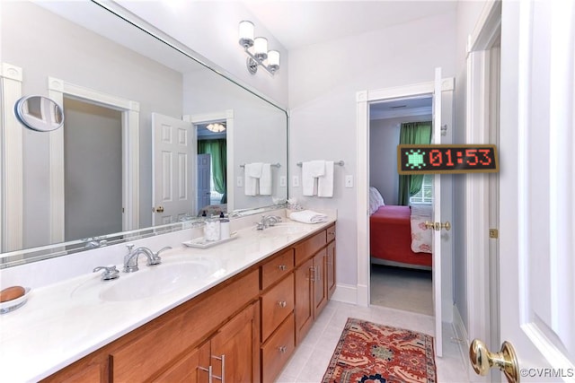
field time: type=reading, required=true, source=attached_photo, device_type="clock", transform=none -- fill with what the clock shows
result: 1:53
